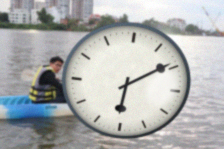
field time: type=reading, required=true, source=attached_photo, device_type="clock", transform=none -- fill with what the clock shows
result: 6:09
